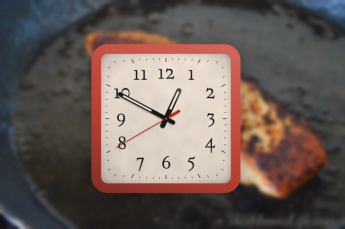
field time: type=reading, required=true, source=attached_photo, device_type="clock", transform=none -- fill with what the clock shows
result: 12:49:40
